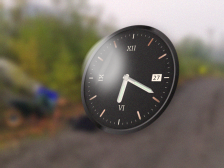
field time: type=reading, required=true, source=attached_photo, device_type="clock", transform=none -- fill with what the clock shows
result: 6:19
